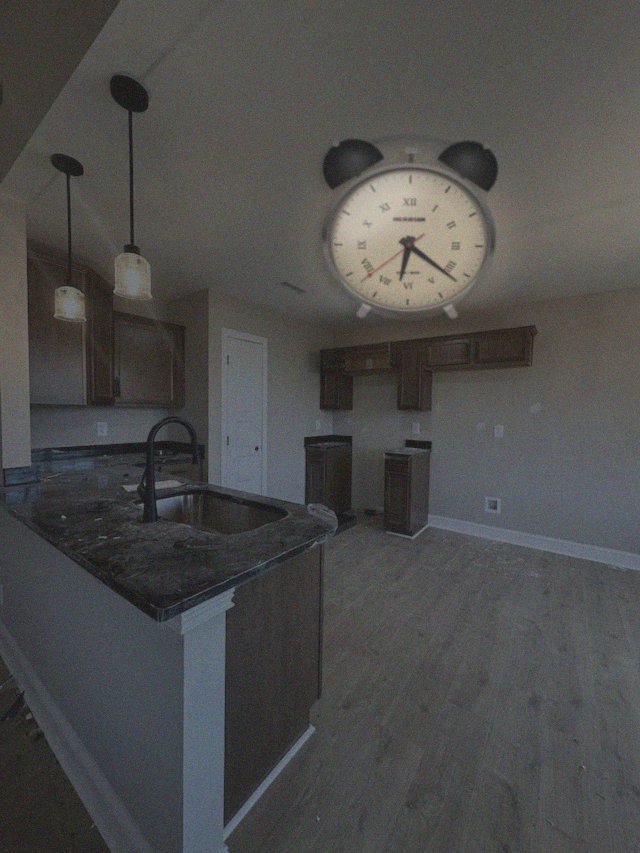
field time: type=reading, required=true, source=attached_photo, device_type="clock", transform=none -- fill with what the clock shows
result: 6:21:38
